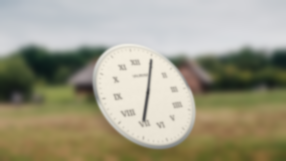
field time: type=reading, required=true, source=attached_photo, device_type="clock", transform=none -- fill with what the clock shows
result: 7:05
